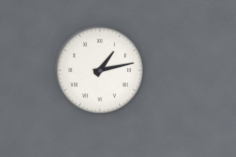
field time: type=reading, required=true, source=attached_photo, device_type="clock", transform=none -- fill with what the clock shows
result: 1:13
